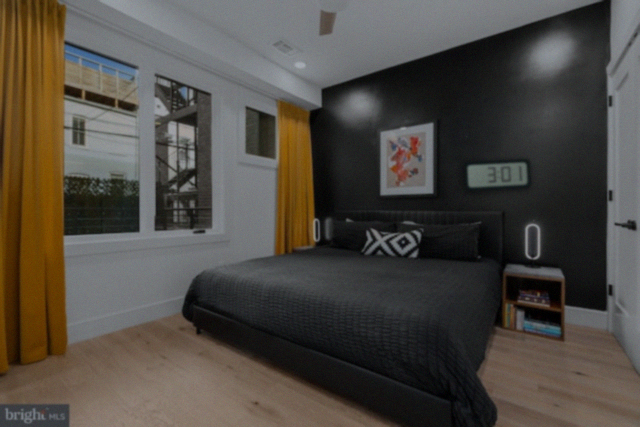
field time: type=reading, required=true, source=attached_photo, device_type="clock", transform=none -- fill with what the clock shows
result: 3:01
